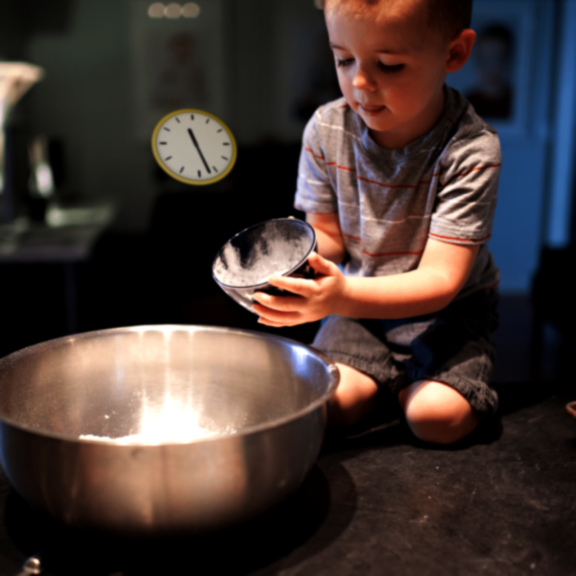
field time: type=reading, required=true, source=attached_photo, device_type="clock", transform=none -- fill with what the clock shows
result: 11:27
